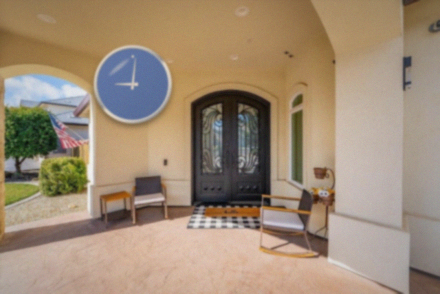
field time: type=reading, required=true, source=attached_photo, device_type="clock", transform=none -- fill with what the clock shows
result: 9:01
